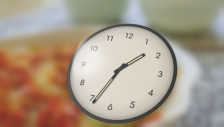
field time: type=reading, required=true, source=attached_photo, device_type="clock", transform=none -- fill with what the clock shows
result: 1:34
